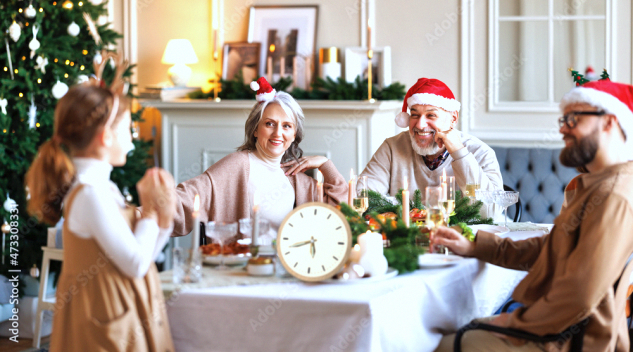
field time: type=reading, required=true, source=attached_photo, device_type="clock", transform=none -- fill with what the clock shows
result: 5:42
